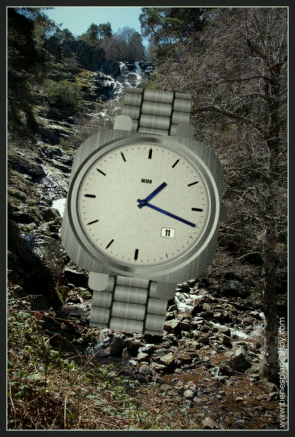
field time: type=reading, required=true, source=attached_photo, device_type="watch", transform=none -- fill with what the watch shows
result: 1:18
